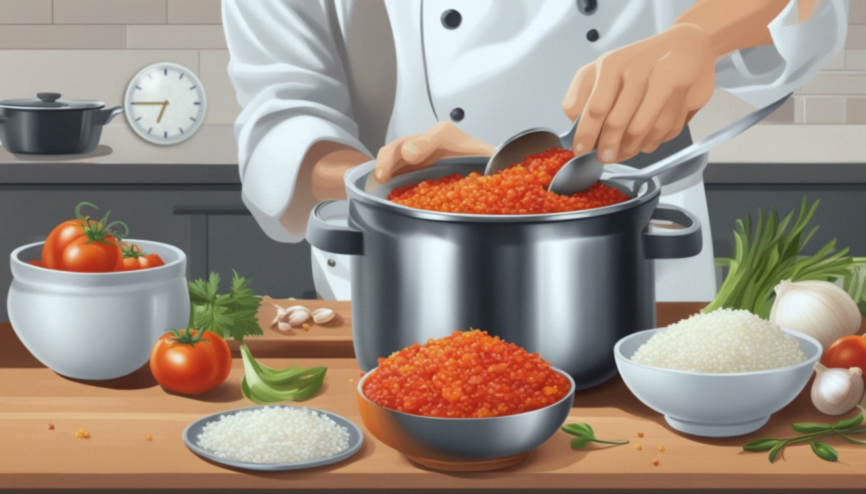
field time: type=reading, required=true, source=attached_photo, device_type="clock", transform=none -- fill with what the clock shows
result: 6:45
